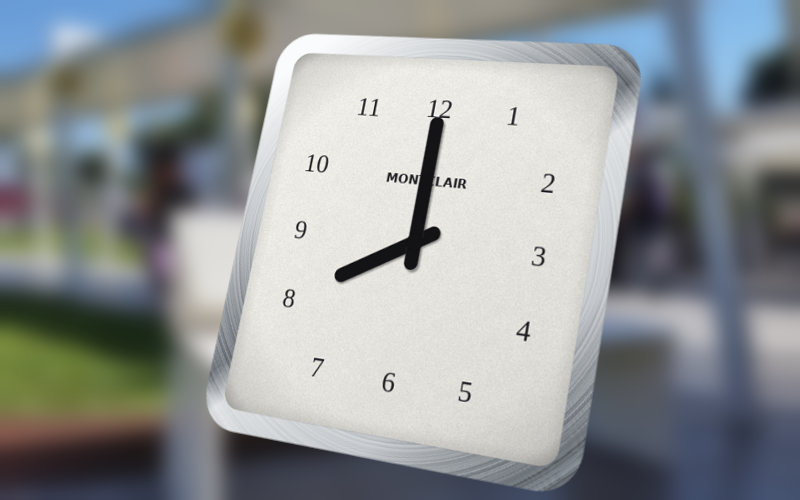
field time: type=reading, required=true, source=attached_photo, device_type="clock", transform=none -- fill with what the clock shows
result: 8:00
